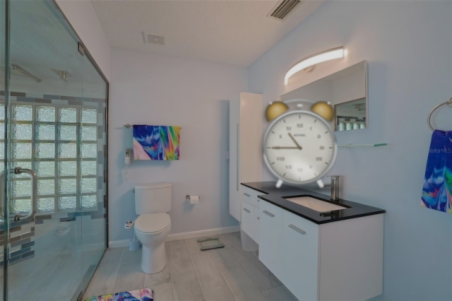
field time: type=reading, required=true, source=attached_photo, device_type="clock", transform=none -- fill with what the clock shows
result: 10:45
